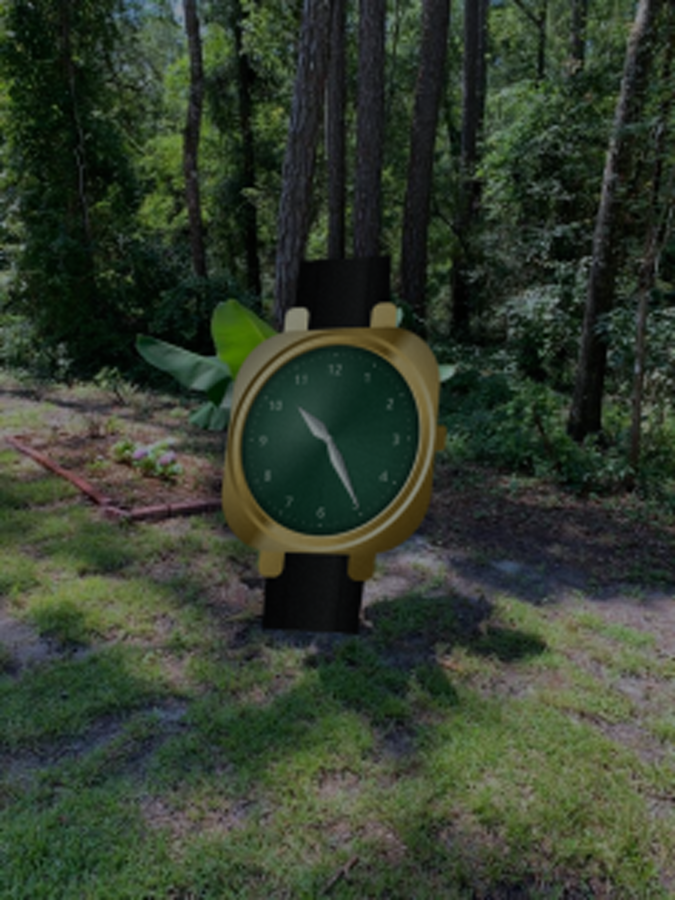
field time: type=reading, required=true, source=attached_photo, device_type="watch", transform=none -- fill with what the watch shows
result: 10:25
